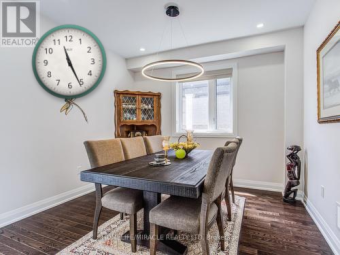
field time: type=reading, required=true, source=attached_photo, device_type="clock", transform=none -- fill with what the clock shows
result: 11:26
